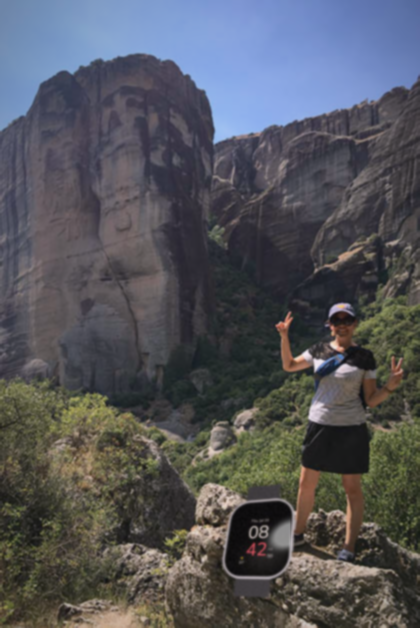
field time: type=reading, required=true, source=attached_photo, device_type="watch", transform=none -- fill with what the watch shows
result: 8:42
